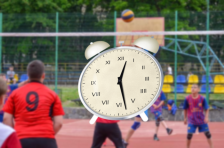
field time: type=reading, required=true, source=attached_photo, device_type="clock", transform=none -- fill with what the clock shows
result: 12:28
